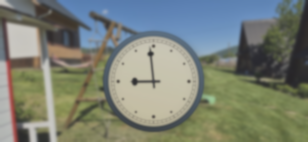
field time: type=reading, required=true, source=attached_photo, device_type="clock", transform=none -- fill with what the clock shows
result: 8:59
